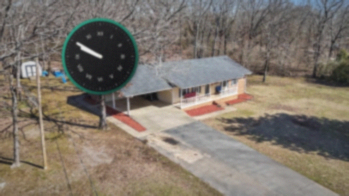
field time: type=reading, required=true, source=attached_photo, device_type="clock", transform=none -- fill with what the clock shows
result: 9:50
